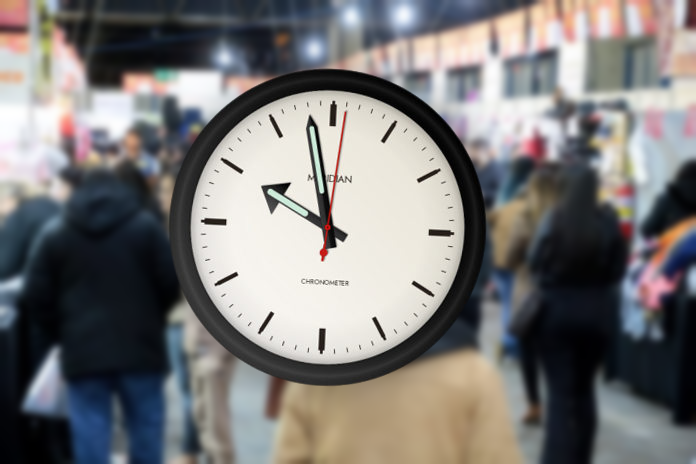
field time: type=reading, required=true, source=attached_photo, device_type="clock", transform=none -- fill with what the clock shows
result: 9:58:01
